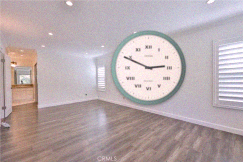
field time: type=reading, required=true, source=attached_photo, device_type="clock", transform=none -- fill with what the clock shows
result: 2:49
